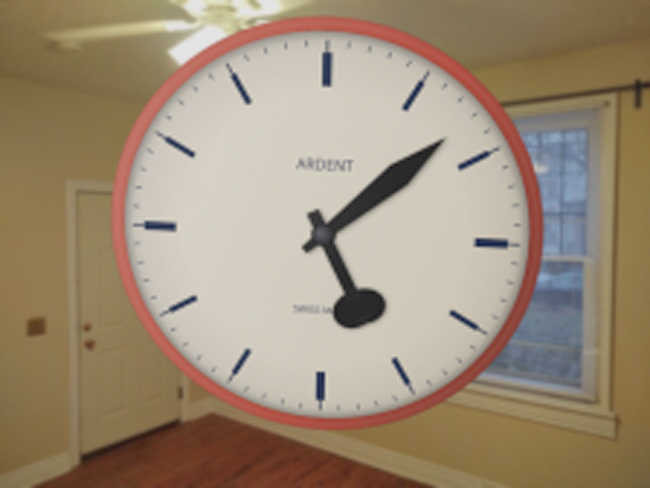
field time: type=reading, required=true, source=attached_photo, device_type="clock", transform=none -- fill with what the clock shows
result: 5:08
